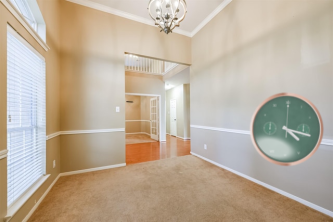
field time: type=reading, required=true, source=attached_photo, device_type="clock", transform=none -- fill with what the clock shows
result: 4:17
